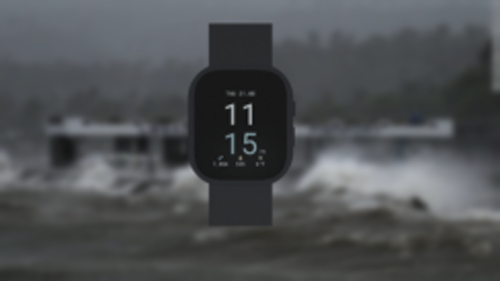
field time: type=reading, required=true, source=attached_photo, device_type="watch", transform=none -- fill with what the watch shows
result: 11:15
